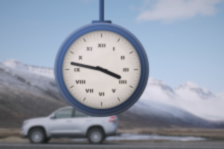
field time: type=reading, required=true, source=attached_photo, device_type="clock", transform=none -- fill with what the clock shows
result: 3:47
